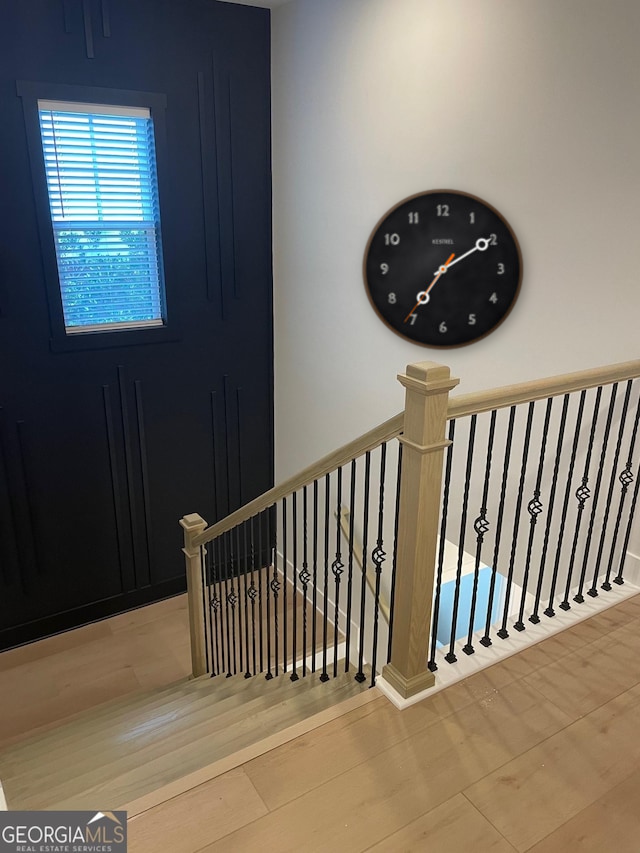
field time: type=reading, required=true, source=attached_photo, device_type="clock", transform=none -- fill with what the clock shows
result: 7:09:36
